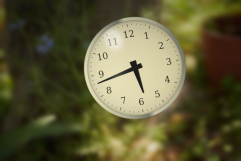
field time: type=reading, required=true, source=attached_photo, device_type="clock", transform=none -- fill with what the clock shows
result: 5:43
